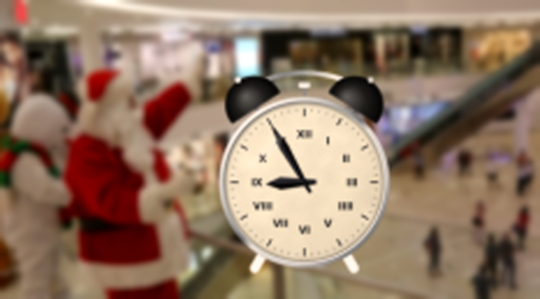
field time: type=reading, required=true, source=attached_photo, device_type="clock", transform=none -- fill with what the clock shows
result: 8:55
